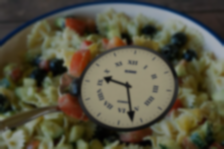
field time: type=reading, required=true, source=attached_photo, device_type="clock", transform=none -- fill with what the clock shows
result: 9:27
